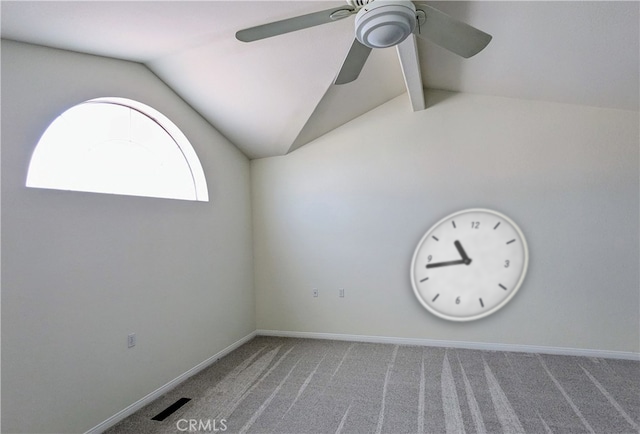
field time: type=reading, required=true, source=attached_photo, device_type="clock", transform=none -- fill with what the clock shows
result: 10:43
